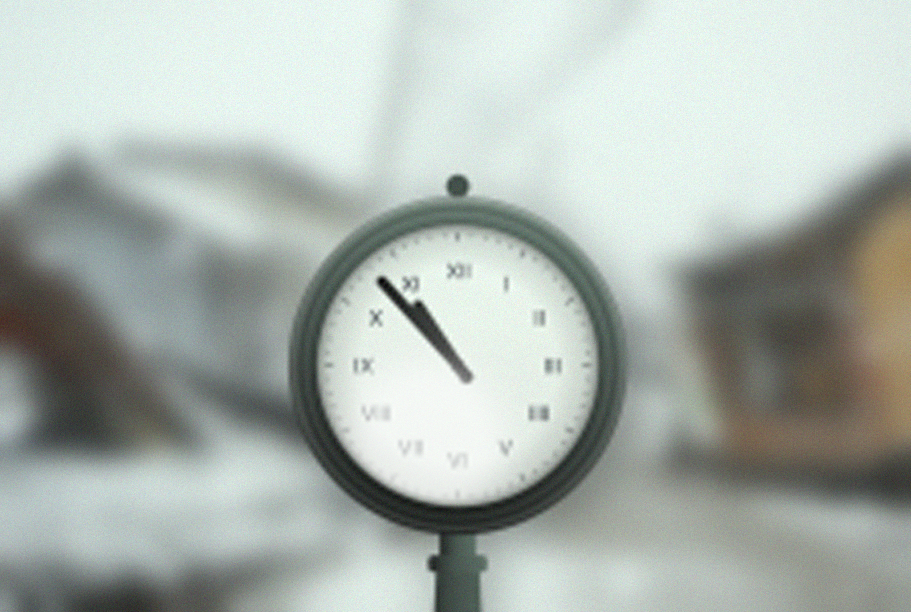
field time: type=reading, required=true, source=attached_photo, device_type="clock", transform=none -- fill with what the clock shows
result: 10:53
